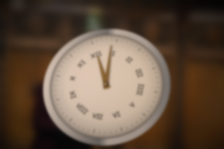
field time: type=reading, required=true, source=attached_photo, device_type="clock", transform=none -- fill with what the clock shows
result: 12:04
